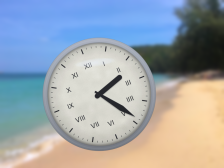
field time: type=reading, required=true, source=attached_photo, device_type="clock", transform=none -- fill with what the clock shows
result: 2:24
